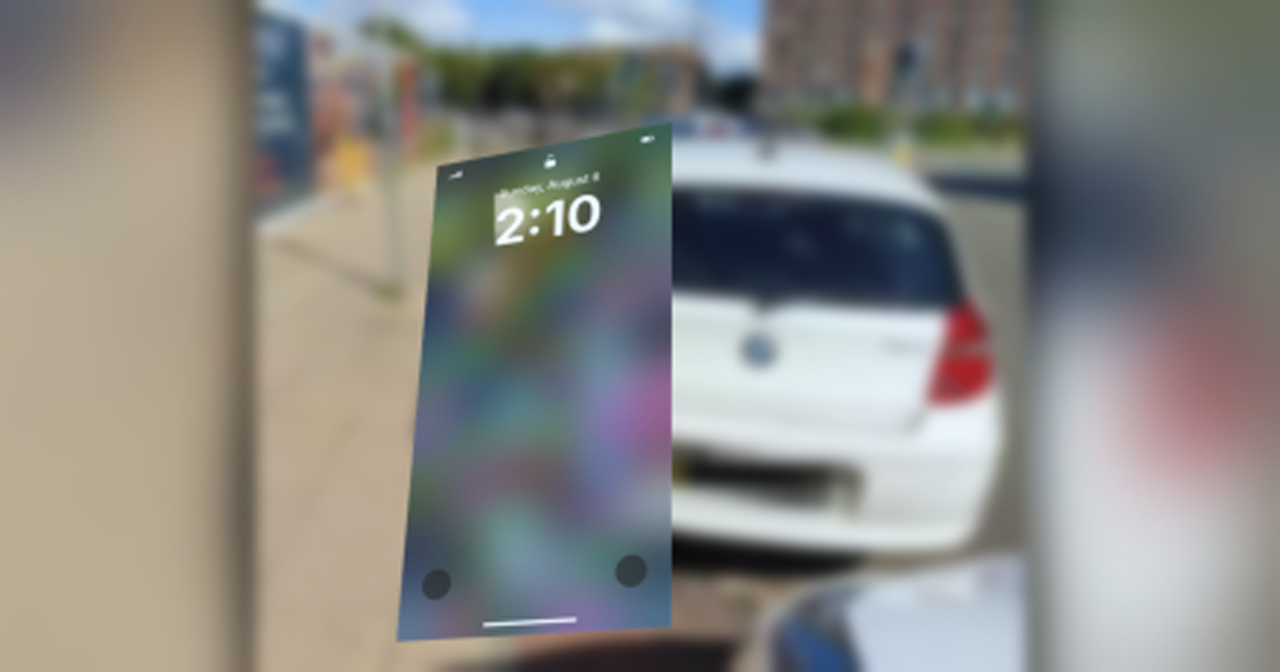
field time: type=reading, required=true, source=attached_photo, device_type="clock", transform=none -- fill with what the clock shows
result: 2:10
